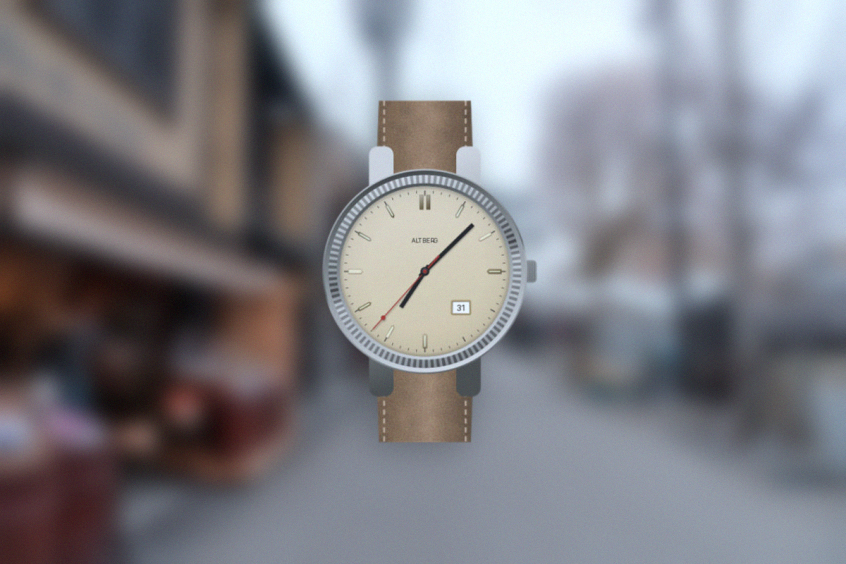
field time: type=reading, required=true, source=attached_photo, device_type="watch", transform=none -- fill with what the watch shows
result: 7:07:37
